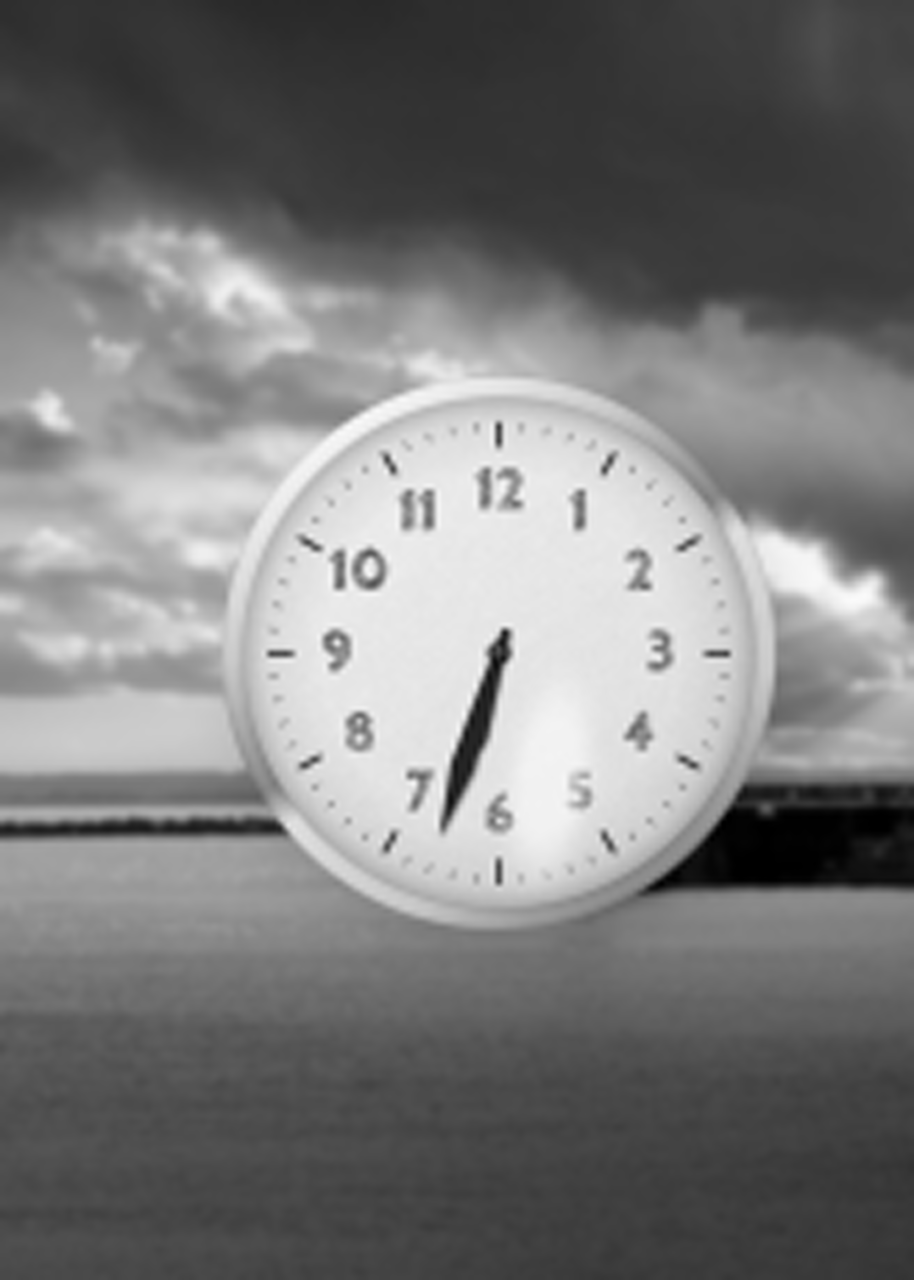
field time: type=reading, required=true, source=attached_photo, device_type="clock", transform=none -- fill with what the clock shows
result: 6:33
